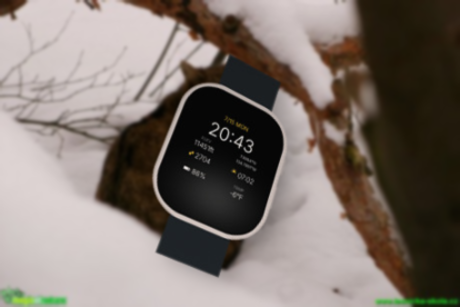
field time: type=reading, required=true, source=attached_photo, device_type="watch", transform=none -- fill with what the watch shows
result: 20:43
